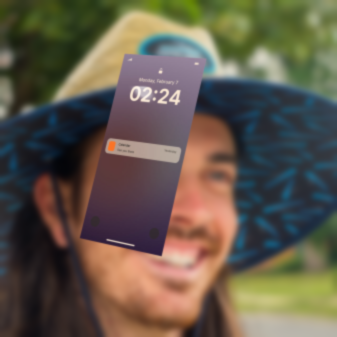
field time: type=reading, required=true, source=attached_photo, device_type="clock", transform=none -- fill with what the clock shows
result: 2:24
